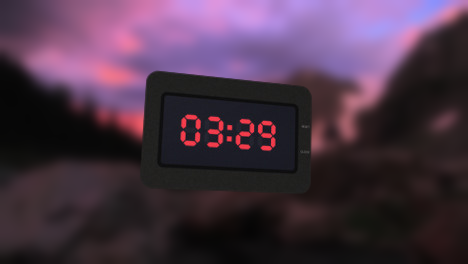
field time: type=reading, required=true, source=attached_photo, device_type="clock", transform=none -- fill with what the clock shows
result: 3:29
